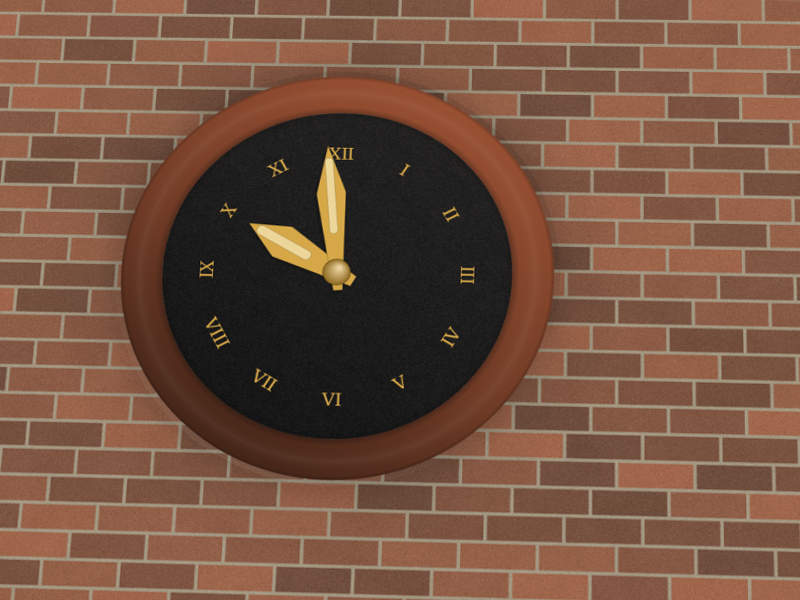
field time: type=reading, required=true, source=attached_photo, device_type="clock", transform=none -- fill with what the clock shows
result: 9:59
